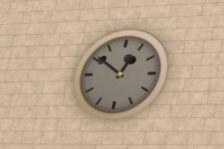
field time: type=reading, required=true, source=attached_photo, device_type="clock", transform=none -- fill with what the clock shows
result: 12:51
